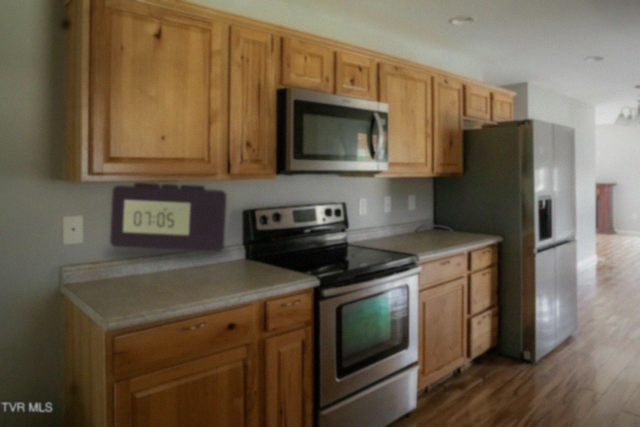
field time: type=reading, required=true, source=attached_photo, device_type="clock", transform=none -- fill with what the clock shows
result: 7:05
